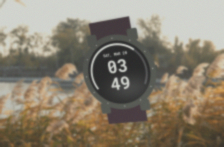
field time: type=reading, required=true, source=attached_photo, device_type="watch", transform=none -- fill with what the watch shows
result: 3:49
